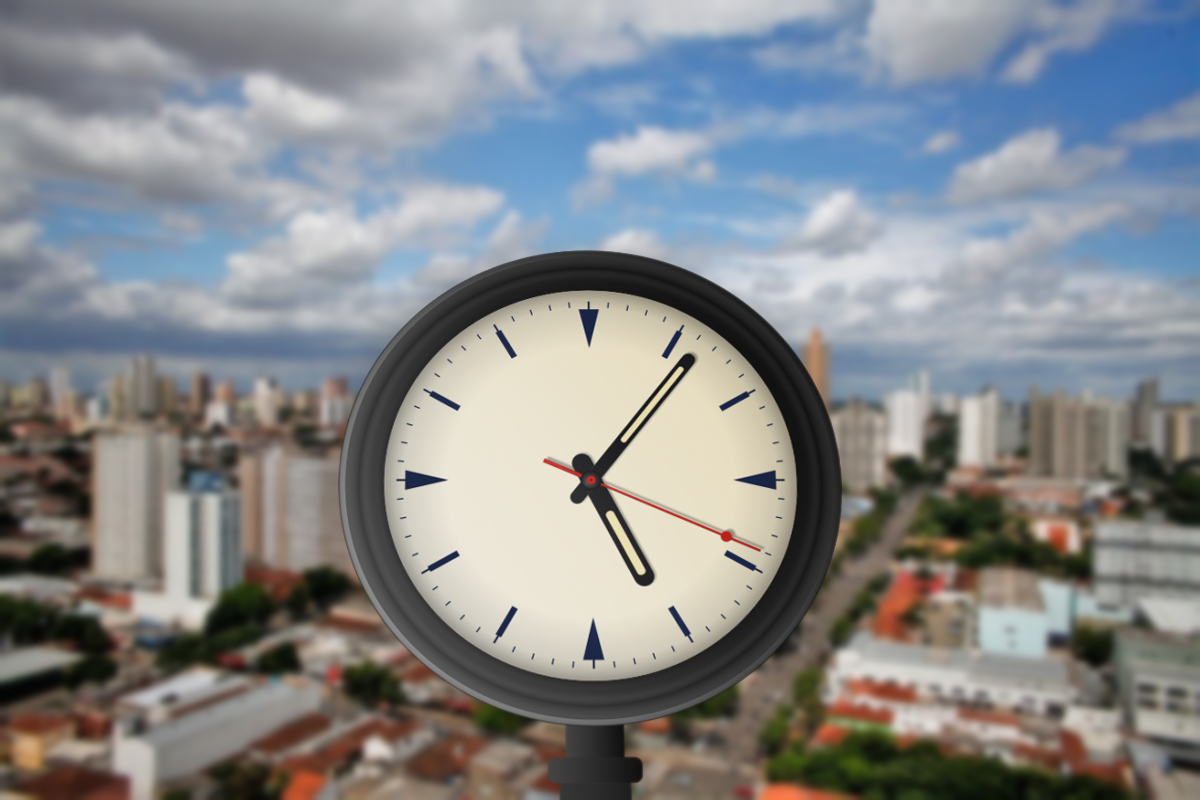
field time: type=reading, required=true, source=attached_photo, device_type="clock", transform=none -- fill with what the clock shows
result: 5:06:19
